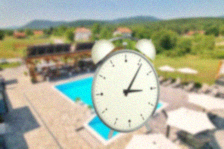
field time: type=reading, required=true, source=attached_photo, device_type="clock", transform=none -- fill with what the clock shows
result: 3:06
